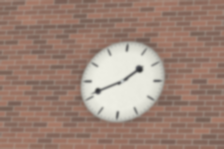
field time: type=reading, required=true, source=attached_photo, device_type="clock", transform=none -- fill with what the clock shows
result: 1:41
